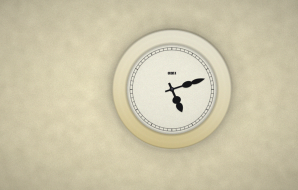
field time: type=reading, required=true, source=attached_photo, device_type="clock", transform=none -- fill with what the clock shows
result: 5:12
